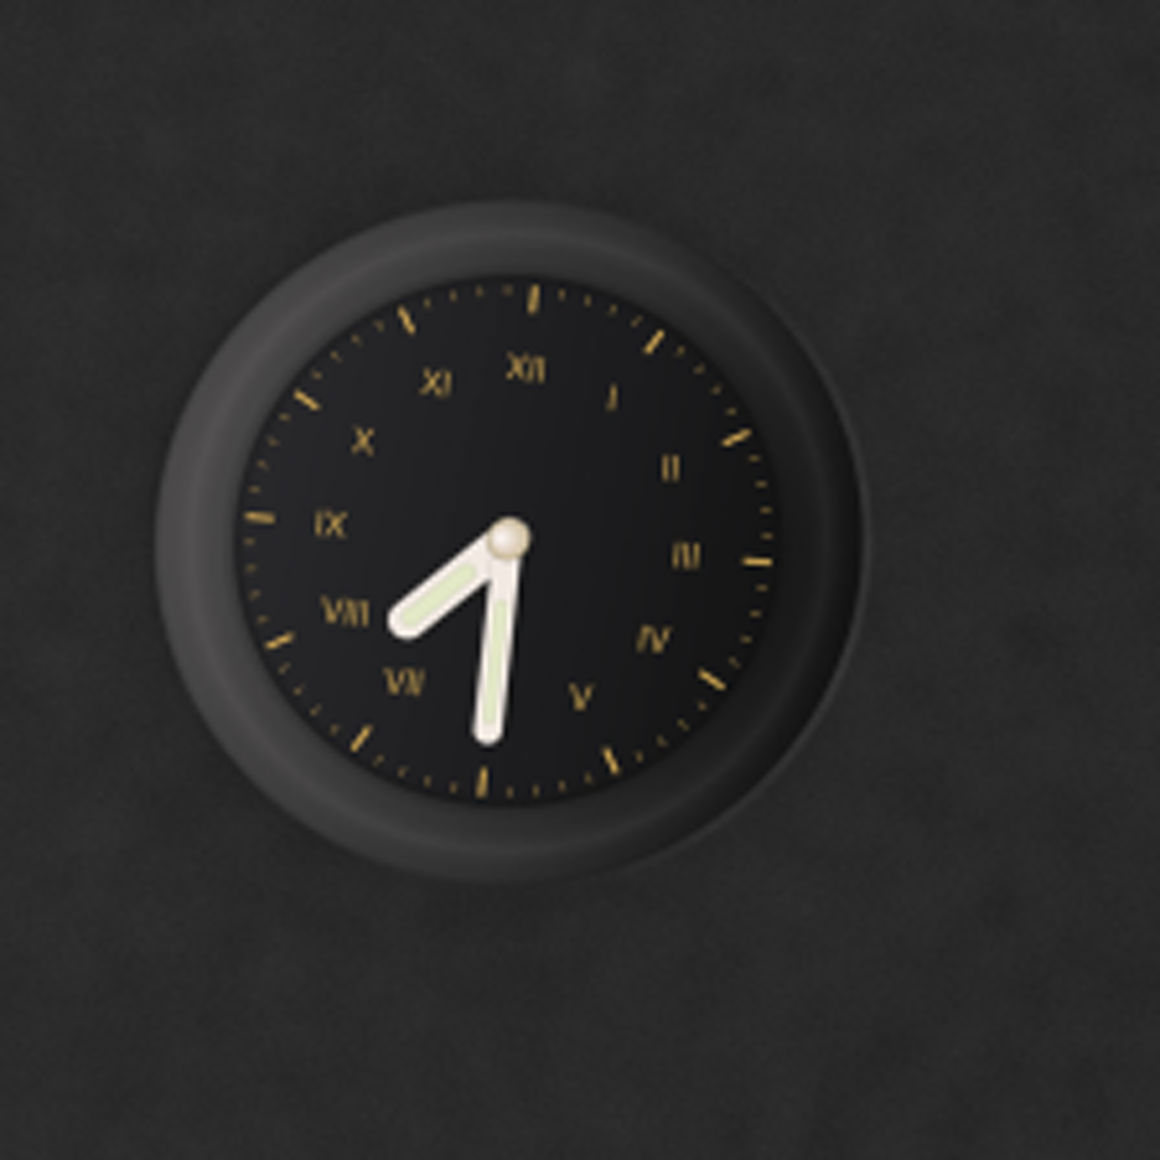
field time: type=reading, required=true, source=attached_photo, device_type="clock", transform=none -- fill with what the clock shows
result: 7:30
